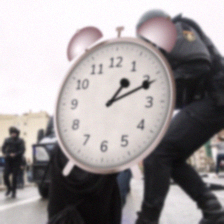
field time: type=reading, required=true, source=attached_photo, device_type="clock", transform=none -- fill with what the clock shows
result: 1:11
